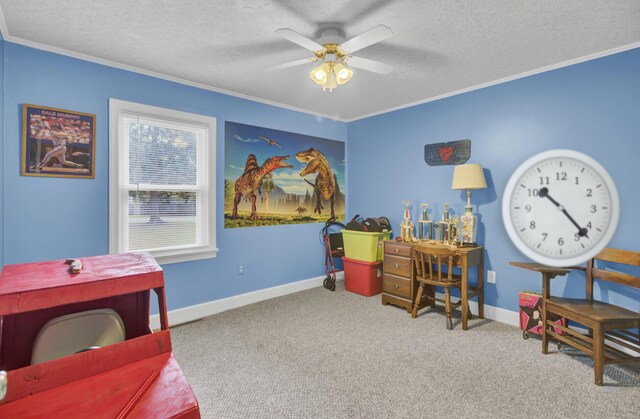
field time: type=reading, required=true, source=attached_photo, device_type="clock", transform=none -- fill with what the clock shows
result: 10:23
